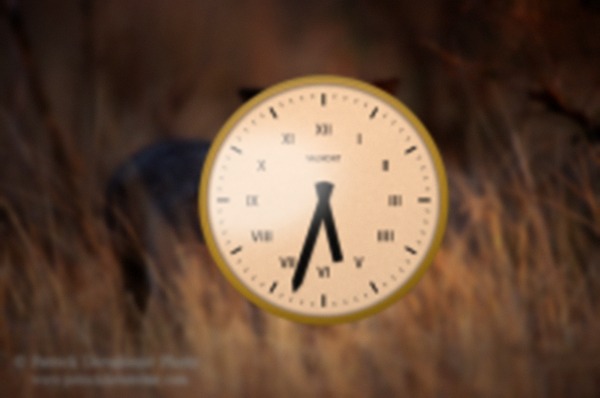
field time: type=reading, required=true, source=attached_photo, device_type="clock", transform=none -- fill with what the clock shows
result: 5:33
